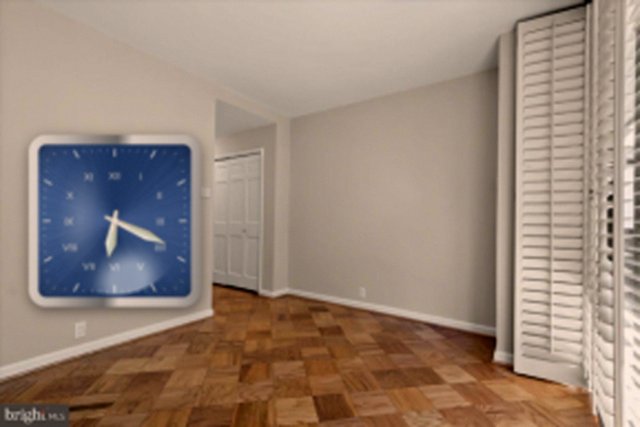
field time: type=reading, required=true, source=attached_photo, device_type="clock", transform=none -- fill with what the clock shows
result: 6:19
